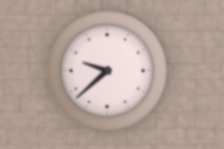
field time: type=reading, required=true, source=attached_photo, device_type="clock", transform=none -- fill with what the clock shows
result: 9:38
